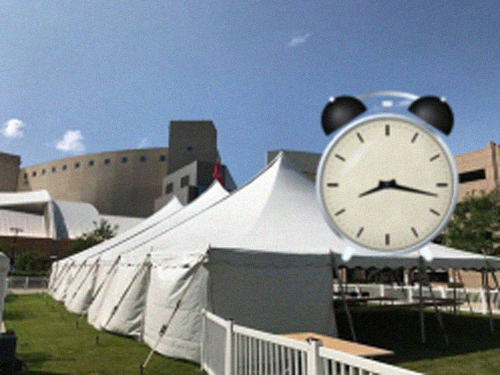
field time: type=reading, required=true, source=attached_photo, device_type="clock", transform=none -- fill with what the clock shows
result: 8:17
